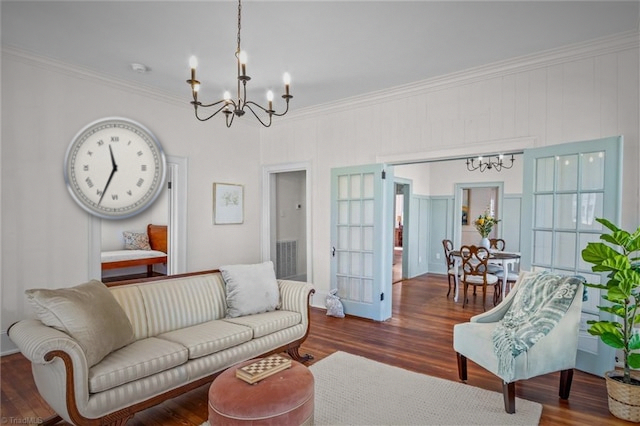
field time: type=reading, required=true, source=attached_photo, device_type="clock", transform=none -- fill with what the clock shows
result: 11:34
